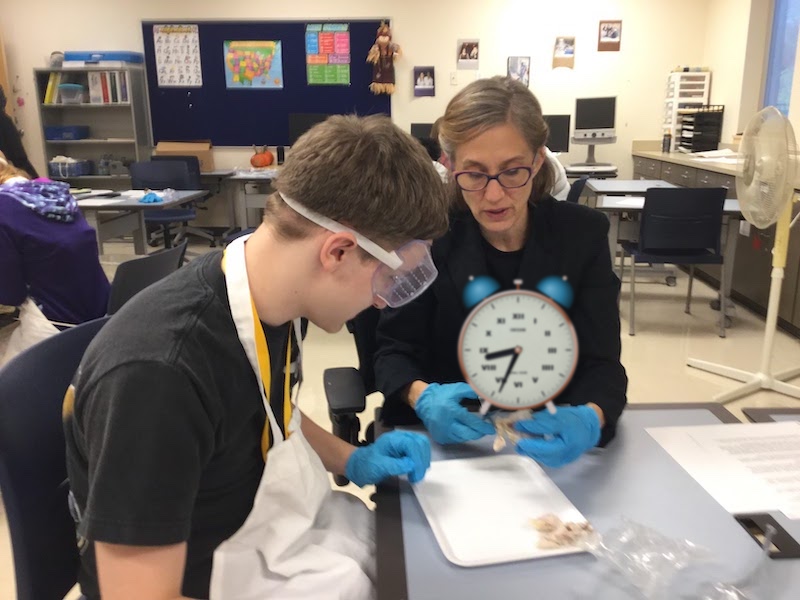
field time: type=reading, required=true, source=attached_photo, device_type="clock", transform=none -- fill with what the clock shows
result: 8:34
